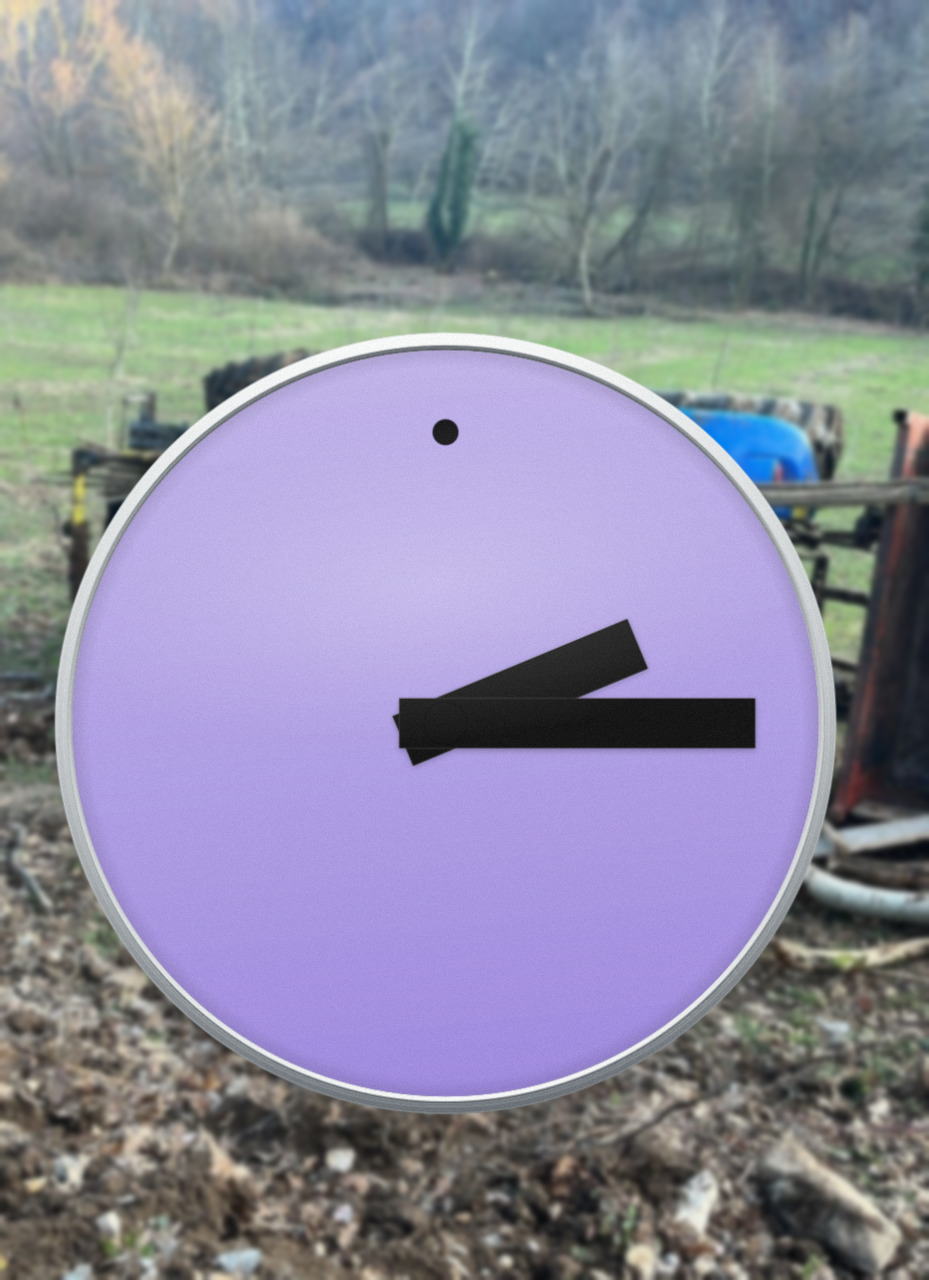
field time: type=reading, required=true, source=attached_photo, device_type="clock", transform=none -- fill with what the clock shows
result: 2:15
